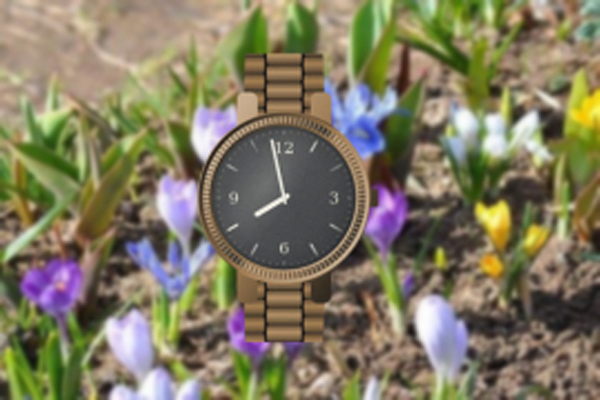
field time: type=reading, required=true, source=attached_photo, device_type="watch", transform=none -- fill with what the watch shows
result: 7:58
